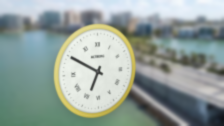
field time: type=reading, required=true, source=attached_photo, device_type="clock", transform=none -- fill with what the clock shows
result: 6:50
